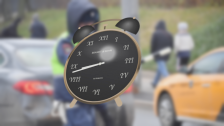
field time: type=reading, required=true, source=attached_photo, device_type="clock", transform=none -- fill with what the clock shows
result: 8:43
